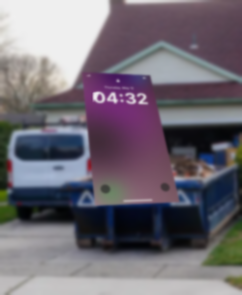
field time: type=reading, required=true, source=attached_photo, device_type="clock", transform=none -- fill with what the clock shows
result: 4:32
